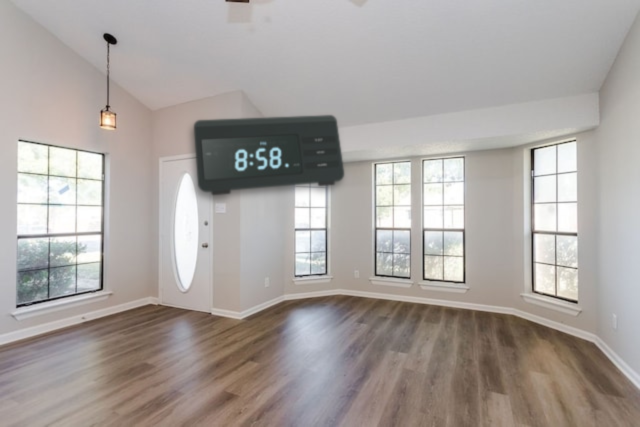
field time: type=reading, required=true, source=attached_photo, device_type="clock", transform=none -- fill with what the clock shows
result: 8:58
